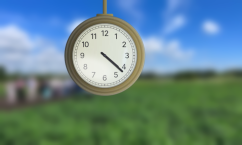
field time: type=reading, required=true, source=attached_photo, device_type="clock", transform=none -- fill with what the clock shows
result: 4:22
